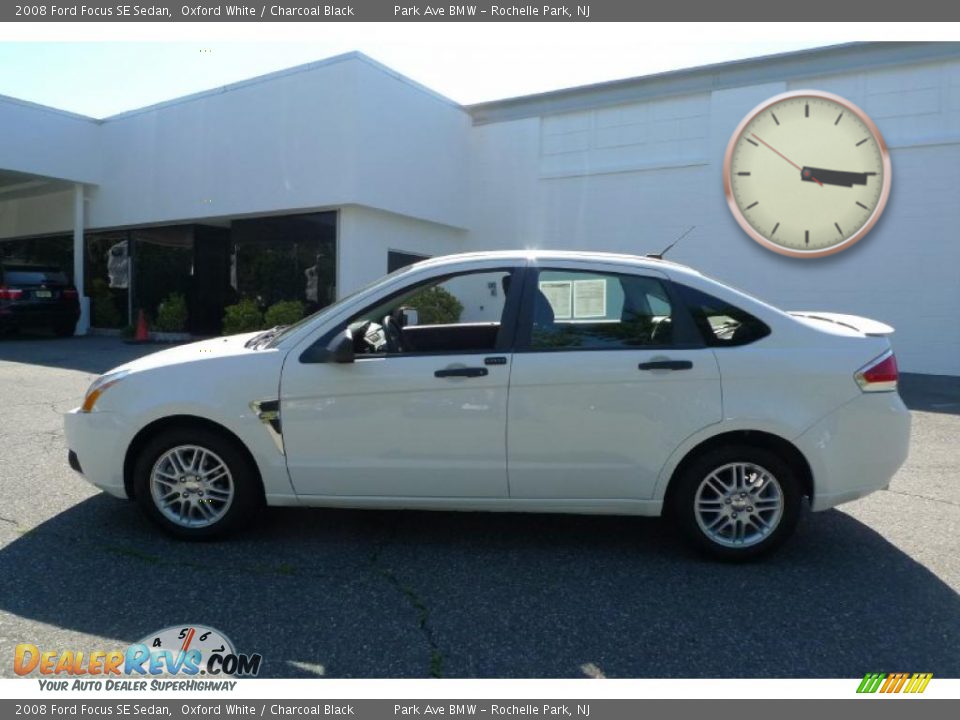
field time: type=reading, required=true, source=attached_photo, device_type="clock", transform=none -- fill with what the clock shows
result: 3:15:51
